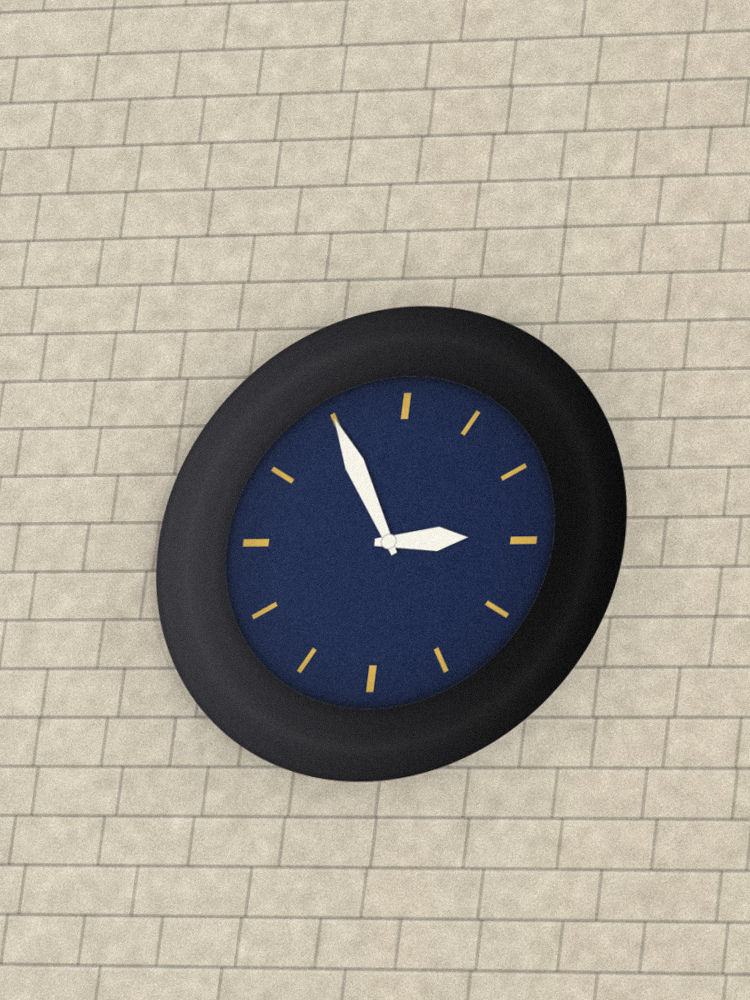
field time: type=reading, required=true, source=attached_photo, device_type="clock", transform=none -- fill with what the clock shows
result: 2:55
